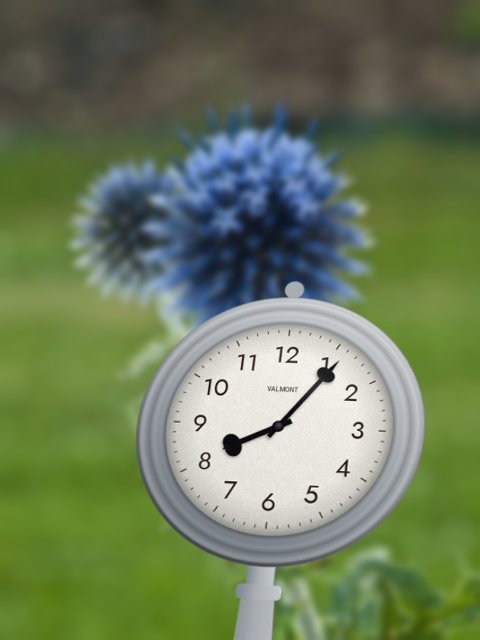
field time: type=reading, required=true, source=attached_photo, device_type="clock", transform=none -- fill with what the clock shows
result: 8:06
